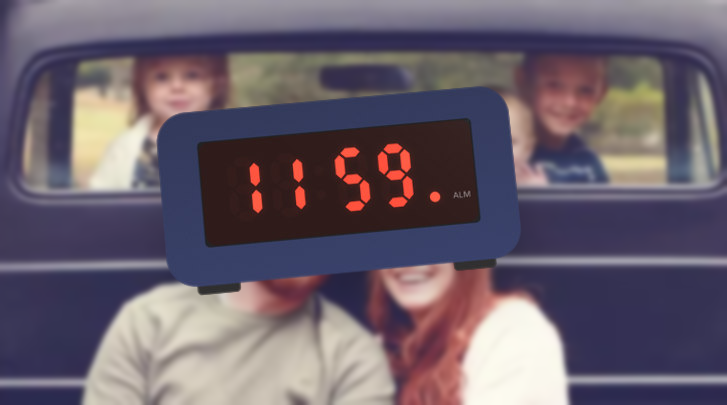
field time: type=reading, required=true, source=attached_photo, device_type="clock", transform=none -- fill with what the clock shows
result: 11:59
